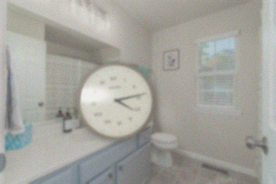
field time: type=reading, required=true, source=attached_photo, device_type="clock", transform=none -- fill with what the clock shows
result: 4:14
